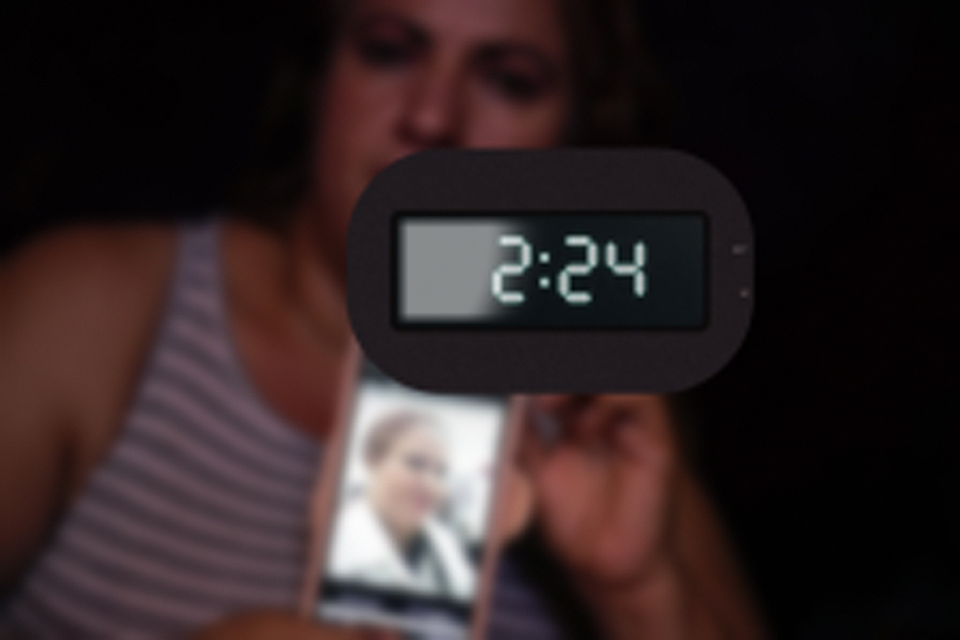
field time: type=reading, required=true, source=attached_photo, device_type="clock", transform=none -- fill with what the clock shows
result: 2:24
